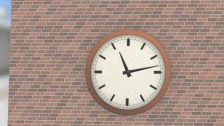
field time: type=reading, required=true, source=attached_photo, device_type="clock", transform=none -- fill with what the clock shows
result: 11:13
